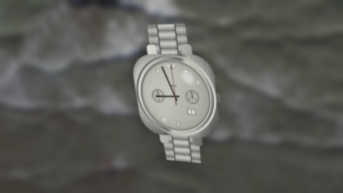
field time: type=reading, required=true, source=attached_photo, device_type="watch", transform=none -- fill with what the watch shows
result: 8:57
